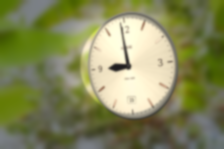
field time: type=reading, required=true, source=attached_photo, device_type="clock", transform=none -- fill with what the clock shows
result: 8:59
